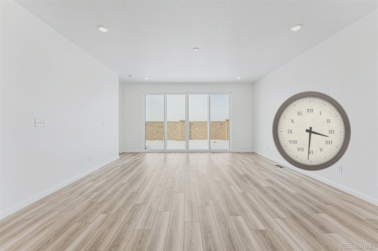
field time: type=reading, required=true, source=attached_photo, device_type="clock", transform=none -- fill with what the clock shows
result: 3:31
